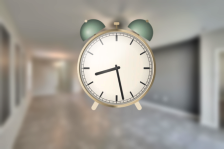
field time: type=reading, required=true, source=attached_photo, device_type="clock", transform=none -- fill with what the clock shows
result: 8:28
